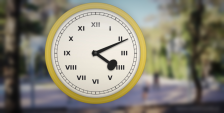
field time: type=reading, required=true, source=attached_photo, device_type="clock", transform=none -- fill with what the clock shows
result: 4:11
